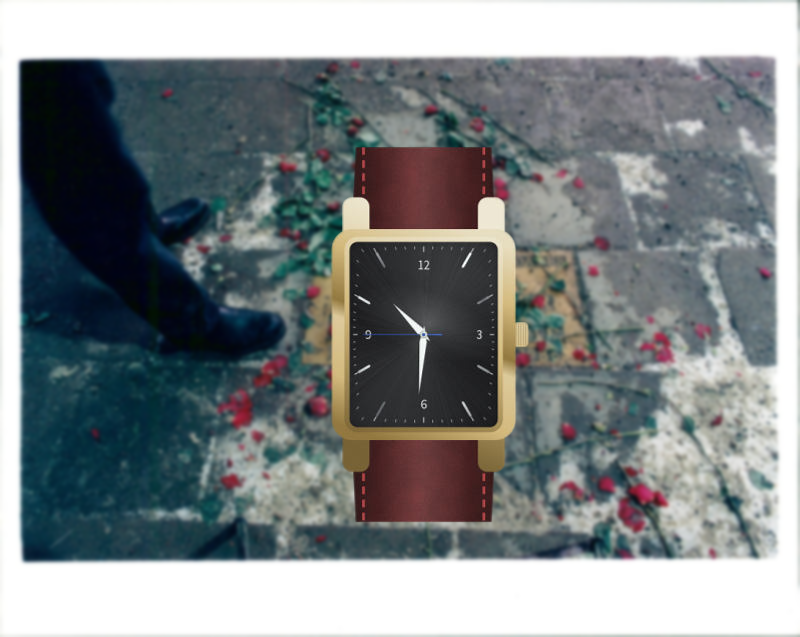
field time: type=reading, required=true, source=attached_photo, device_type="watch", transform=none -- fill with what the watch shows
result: 10:30:45
